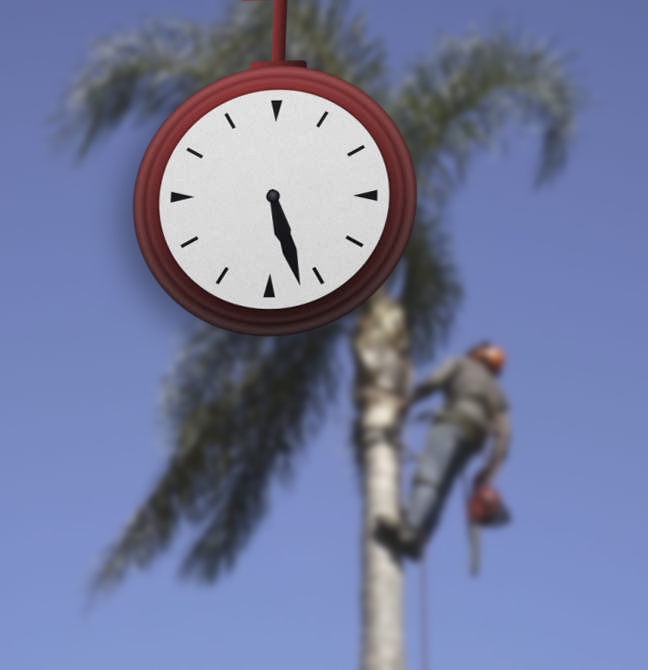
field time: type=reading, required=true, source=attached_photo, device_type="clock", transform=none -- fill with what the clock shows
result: 5:27
